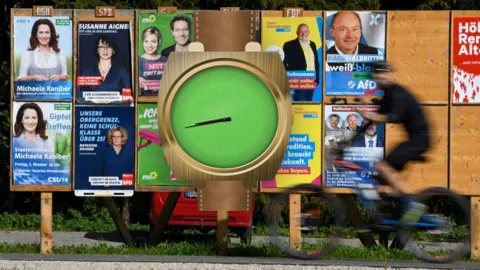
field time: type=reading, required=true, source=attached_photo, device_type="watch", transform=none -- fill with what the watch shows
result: 8:43
